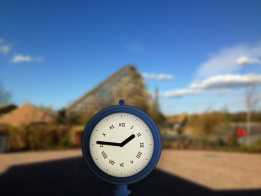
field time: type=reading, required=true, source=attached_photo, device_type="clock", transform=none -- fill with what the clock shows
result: 1:46
